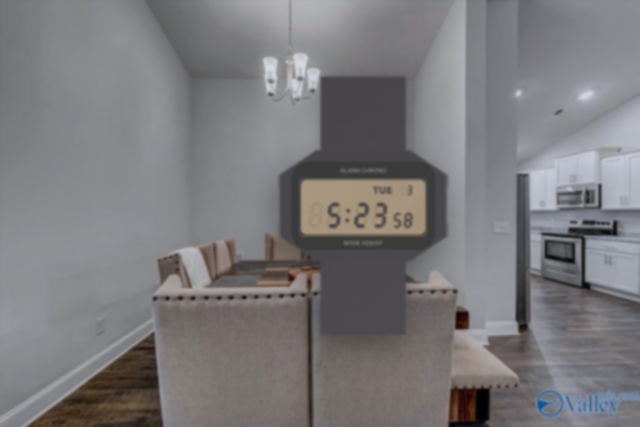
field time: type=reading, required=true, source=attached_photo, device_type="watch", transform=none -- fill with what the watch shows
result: 5:23:58
